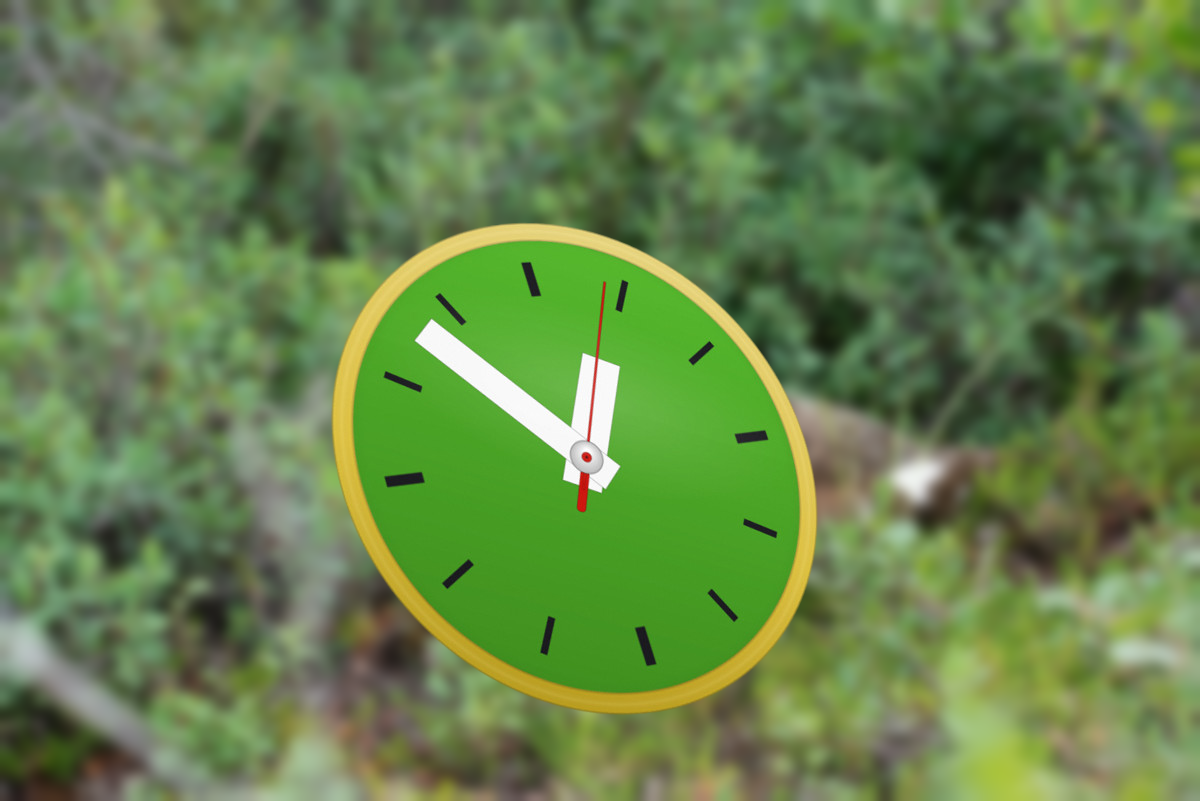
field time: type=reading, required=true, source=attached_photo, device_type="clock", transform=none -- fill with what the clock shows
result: 12:53:04
